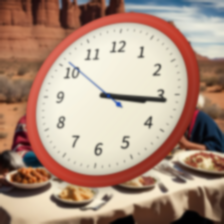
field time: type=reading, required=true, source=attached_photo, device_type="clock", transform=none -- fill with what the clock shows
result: 3:15:51
